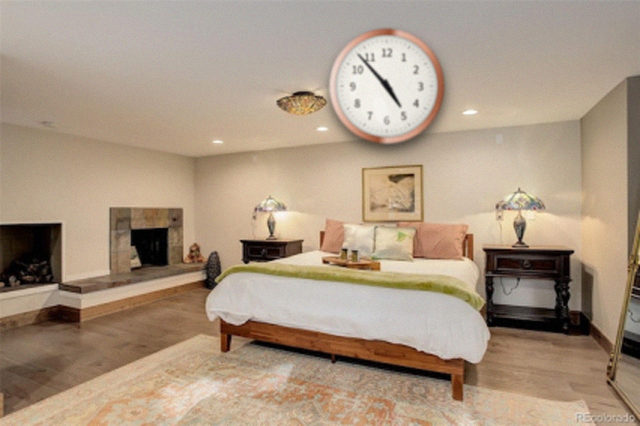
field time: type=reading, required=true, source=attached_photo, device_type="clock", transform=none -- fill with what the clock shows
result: 4:53
